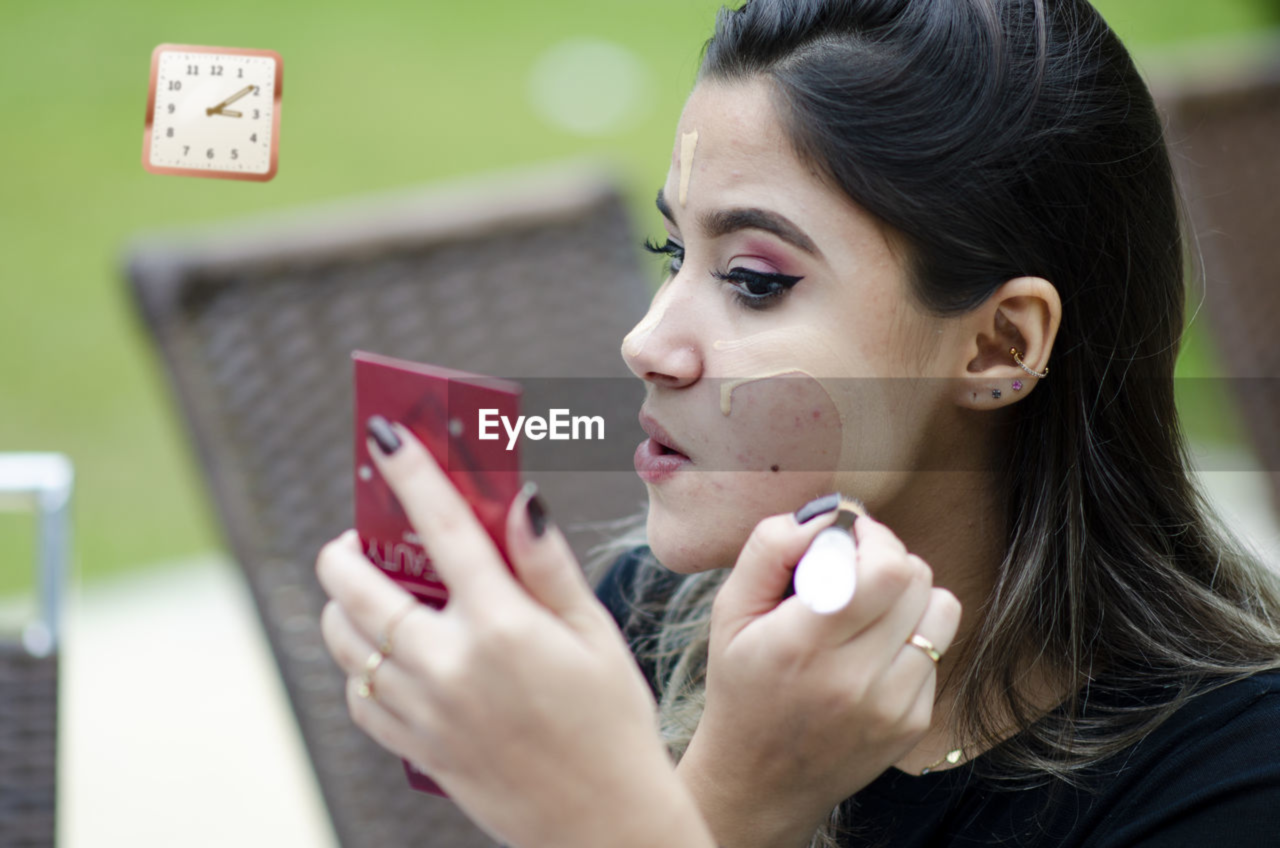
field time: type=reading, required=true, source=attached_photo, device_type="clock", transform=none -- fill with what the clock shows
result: 3:09
